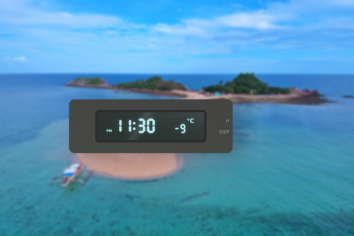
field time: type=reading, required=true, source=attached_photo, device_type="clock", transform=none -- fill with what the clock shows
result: 11:30
